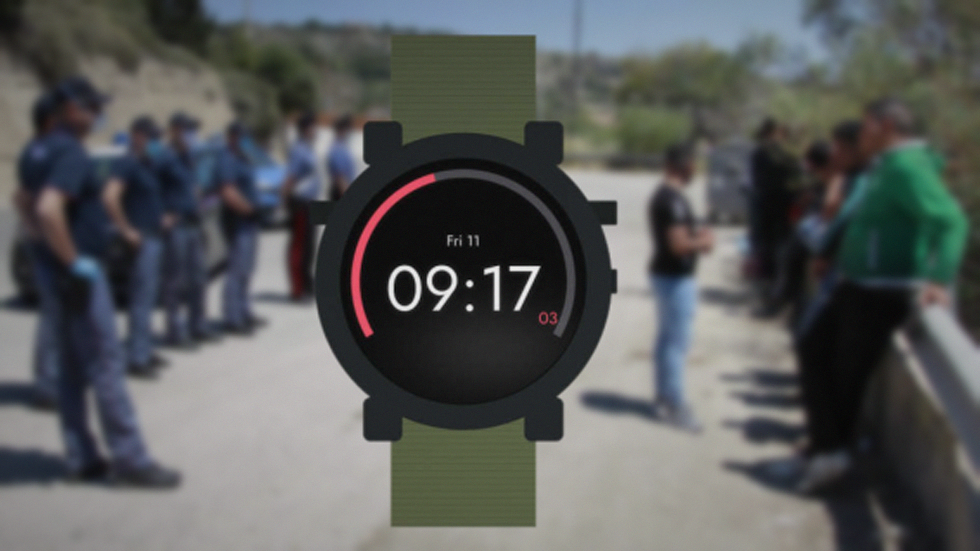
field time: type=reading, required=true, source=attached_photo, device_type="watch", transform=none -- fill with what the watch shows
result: 9:17:03
